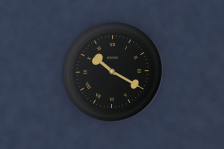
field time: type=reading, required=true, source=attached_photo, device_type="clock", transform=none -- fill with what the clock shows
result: 10:20
